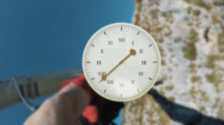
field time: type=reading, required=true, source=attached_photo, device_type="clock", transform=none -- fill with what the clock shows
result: 1:38
